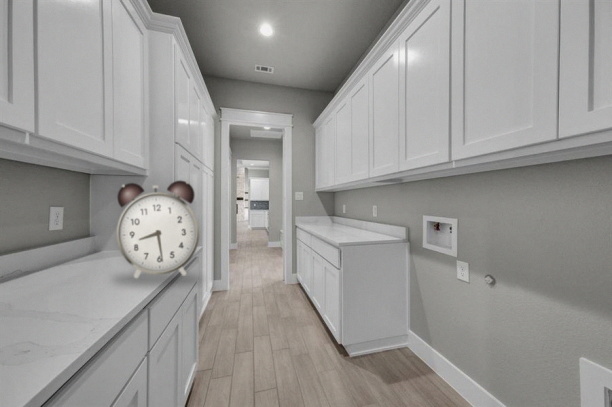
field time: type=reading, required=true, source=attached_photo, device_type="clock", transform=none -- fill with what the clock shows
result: 8:29
